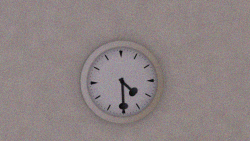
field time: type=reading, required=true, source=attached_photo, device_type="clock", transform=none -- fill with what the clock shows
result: 4:30
